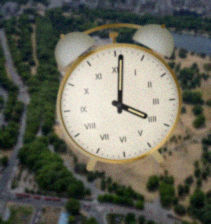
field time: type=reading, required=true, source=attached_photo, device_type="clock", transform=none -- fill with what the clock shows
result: 4:01
